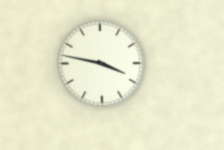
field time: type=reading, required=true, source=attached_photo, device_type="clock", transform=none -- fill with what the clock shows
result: 3:47
